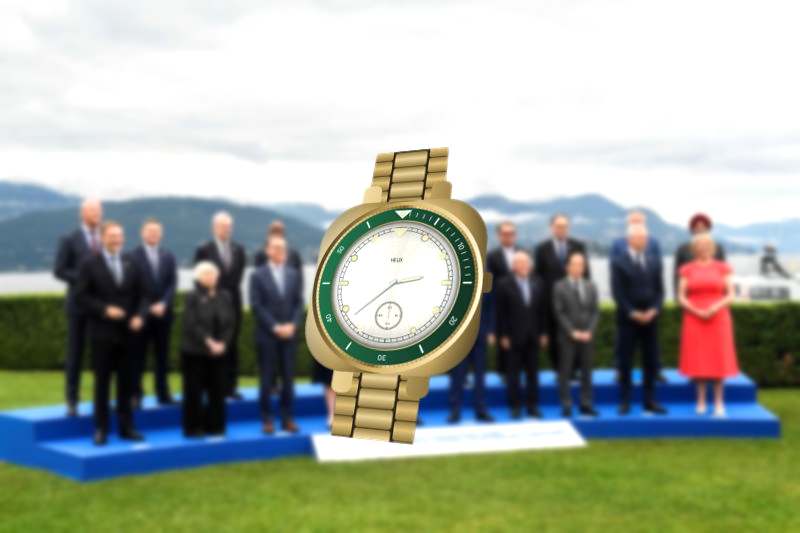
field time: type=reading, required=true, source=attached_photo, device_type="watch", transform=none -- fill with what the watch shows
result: 2:38
